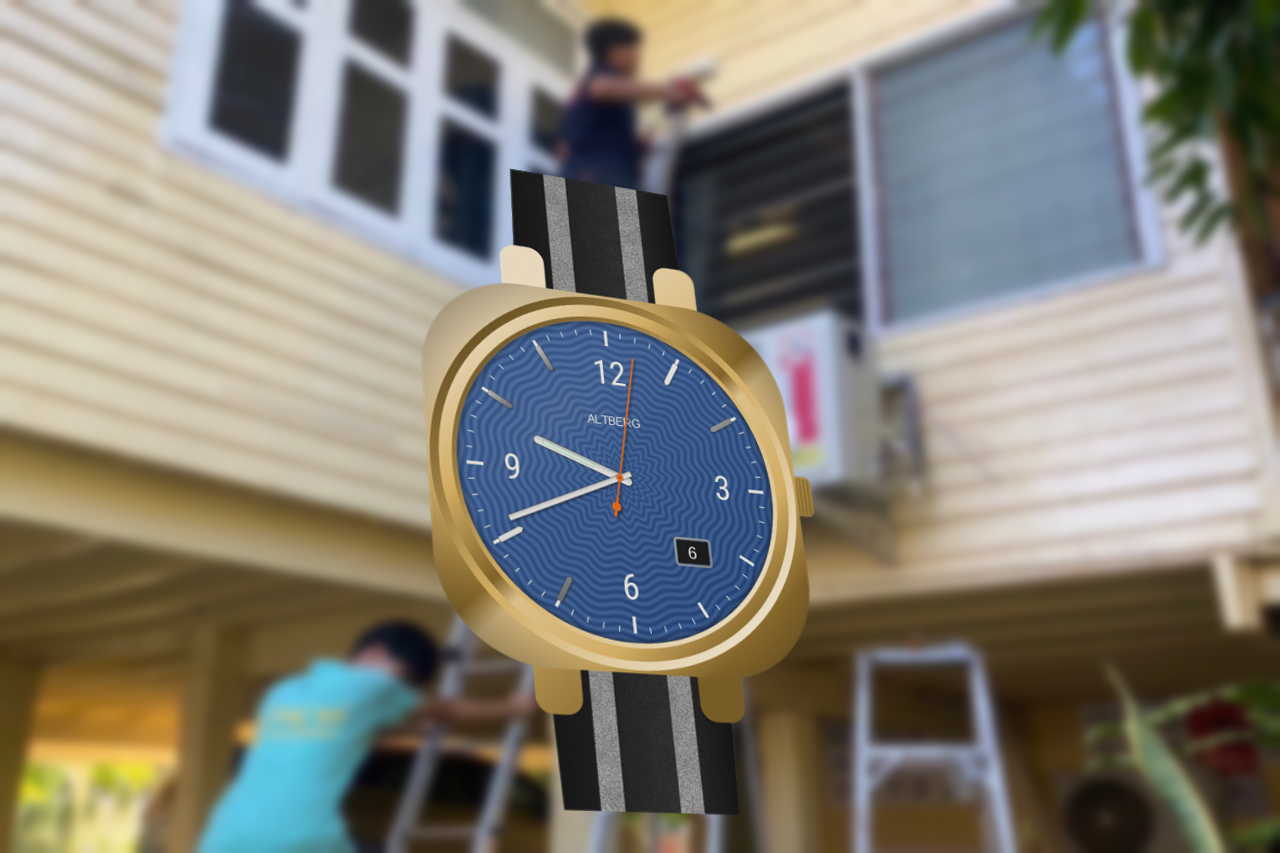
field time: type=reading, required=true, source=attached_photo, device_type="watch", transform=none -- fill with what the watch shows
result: 9:41:02
